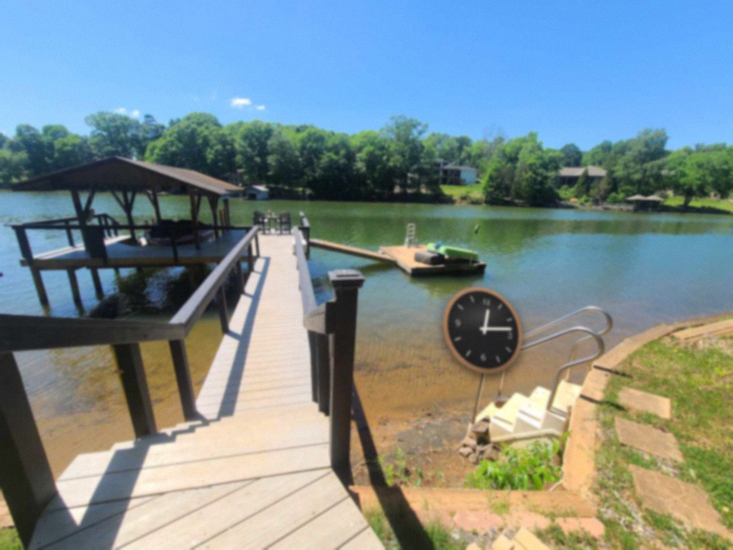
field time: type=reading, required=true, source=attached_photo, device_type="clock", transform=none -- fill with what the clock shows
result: 12:13
